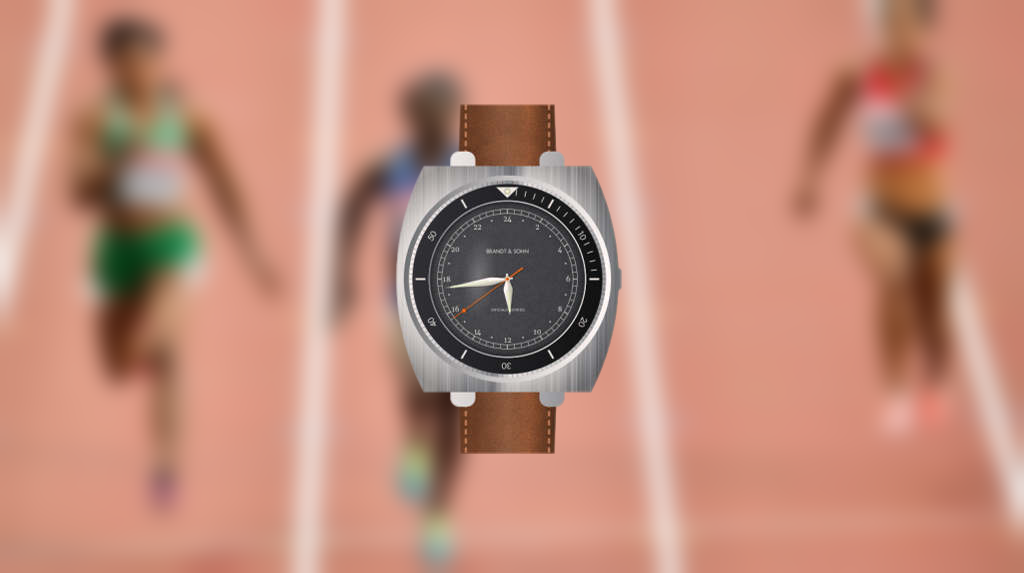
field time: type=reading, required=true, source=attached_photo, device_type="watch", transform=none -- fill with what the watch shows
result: 11:43:39
